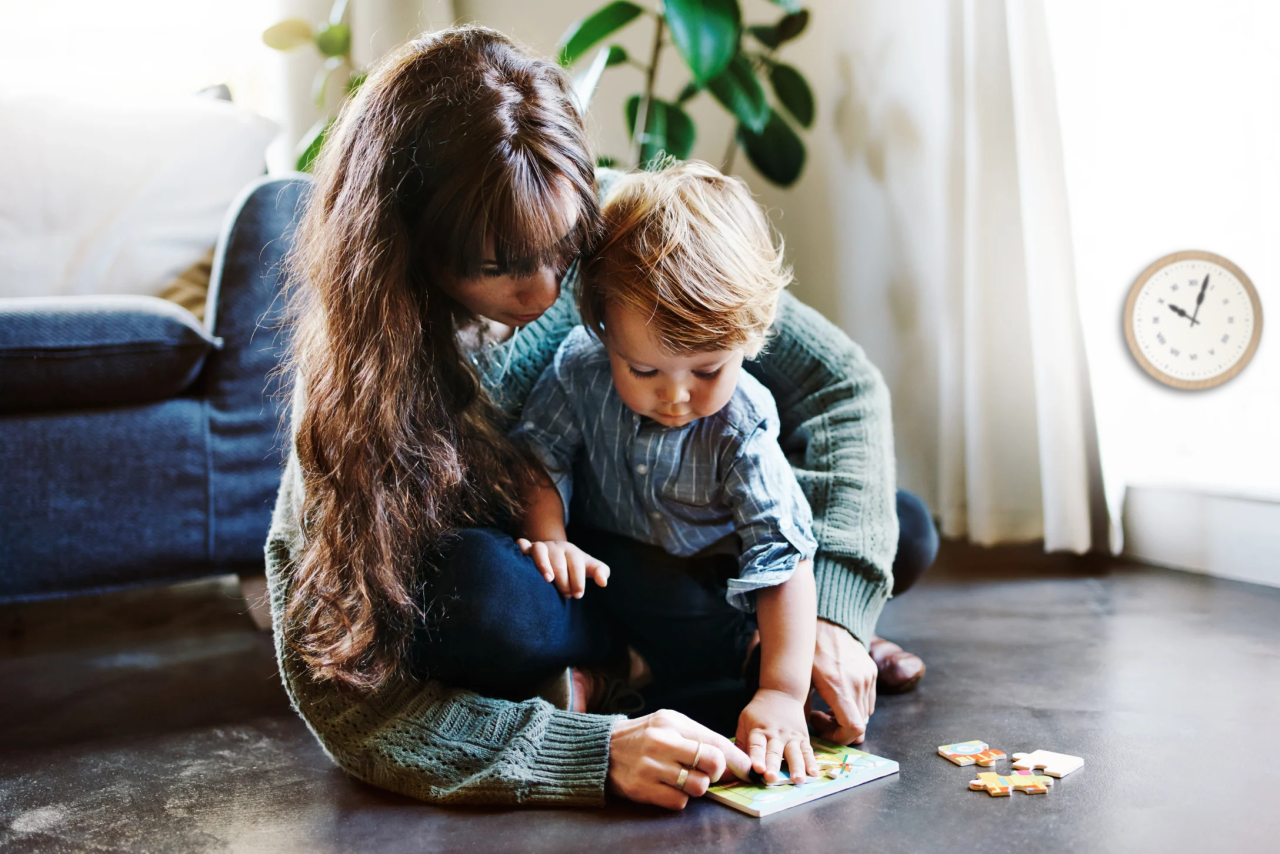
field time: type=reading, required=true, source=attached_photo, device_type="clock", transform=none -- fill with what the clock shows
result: 10:03
